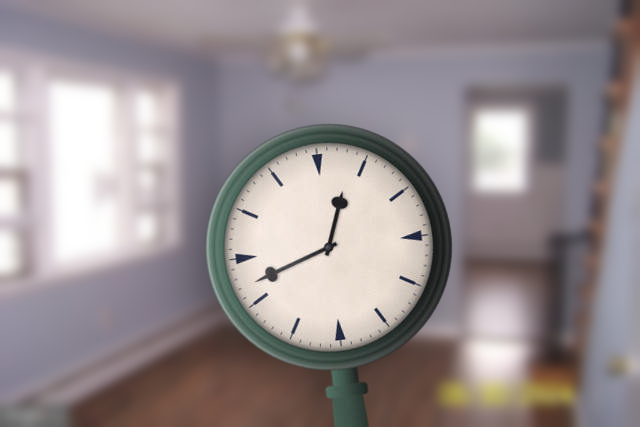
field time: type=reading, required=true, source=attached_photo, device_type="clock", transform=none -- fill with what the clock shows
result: 12:42
